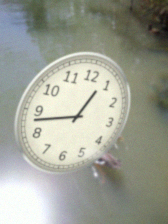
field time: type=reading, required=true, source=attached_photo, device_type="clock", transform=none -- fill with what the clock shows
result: 12:43
